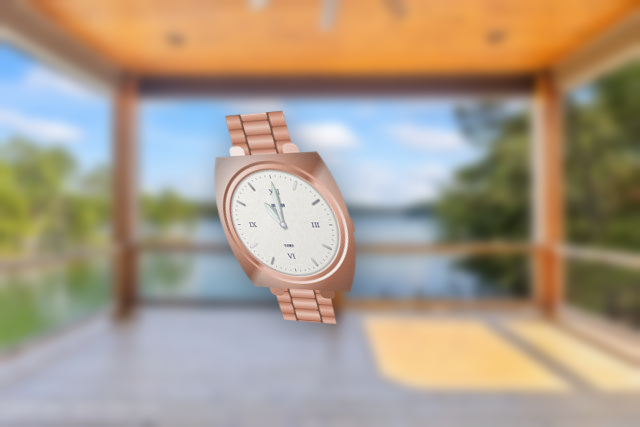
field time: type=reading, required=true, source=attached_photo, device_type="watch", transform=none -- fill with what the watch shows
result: 11:00
